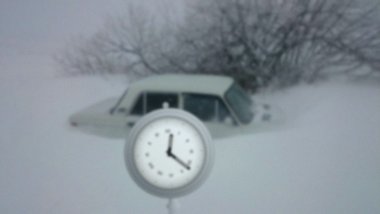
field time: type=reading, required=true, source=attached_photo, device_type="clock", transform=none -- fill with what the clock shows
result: 12:22
